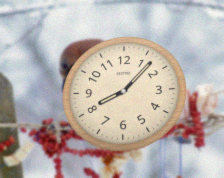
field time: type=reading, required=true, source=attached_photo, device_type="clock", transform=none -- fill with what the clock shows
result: 8:07
